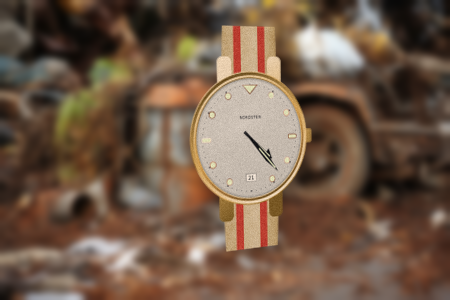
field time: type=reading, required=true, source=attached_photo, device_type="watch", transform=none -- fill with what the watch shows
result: 4:23
